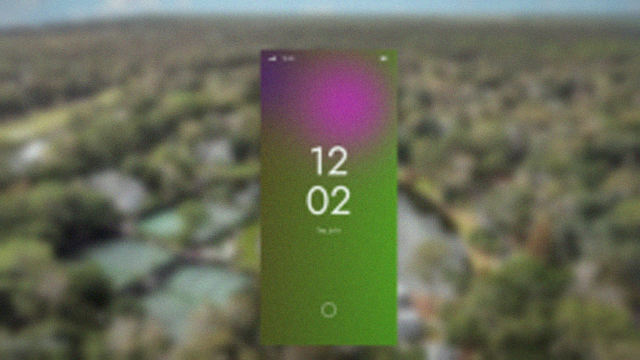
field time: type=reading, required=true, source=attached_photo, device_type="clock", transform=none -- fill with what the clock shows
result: 12:02
